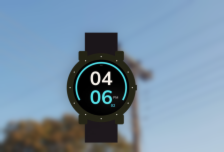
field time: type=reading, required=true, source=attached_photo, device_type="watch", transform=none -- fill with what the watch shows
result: 4:06
